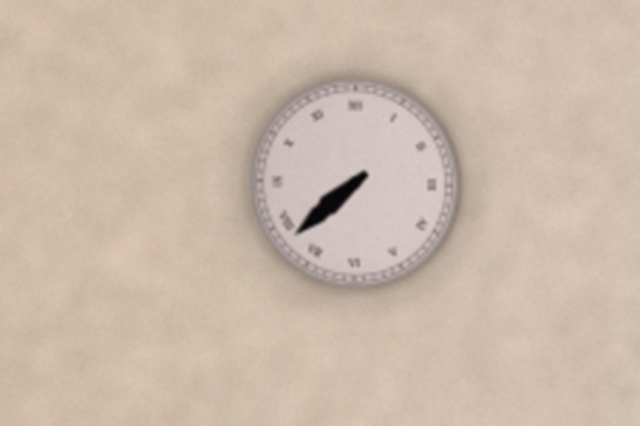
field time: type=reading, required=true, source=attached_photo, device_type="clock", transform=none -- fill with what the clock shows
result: 7:38
